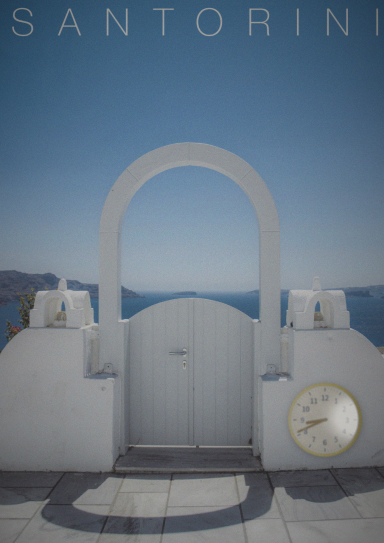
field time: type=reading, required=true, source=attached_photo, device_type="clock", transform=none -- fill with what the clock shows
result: 8:41
